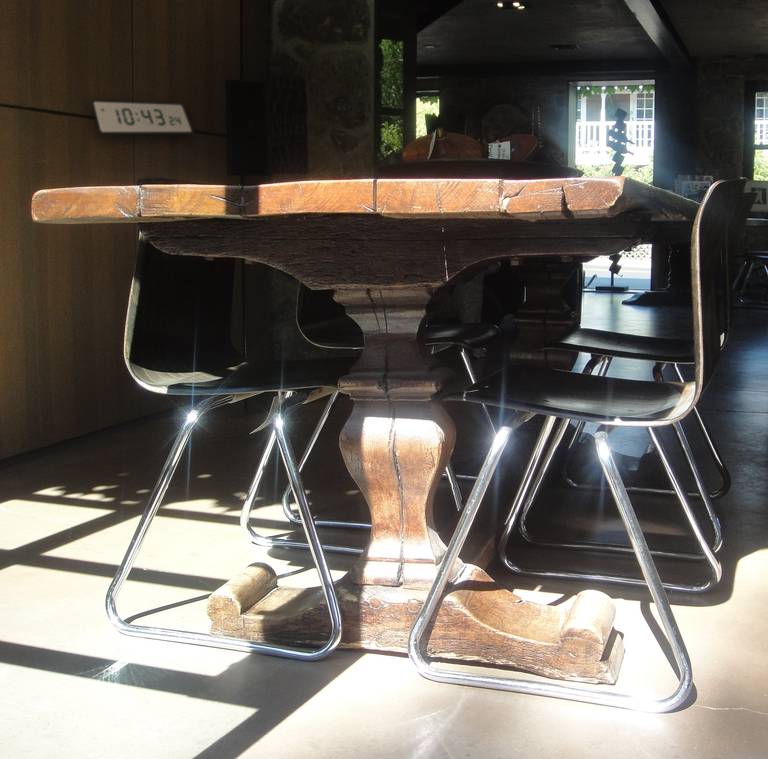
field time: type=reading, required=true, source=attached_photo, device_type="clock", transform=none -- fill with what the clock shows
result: 10:43
